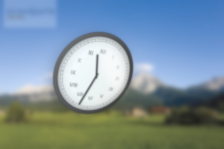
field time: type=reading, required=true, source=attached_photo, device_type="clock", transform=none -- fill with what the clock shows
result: 11:33
